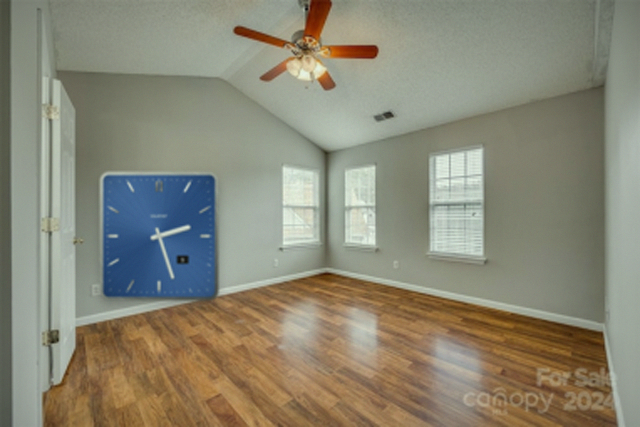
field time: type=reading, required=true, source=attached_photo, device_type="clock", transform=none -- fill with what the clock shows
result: 2:27
